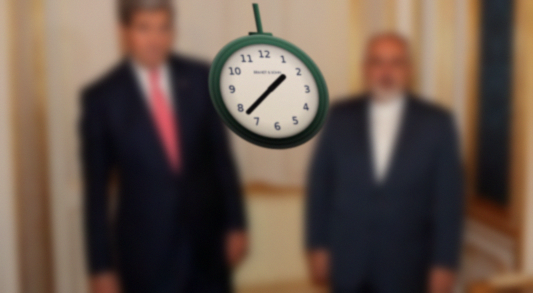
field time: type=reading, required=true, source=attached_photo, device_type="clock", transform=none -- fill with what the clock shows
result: 1:38
